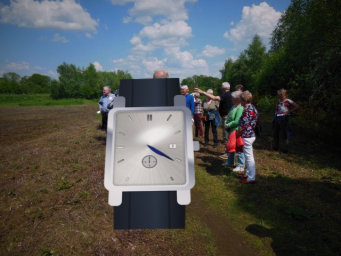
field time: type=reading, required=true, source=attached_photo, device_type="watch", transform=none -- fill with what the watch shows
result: 4:21
